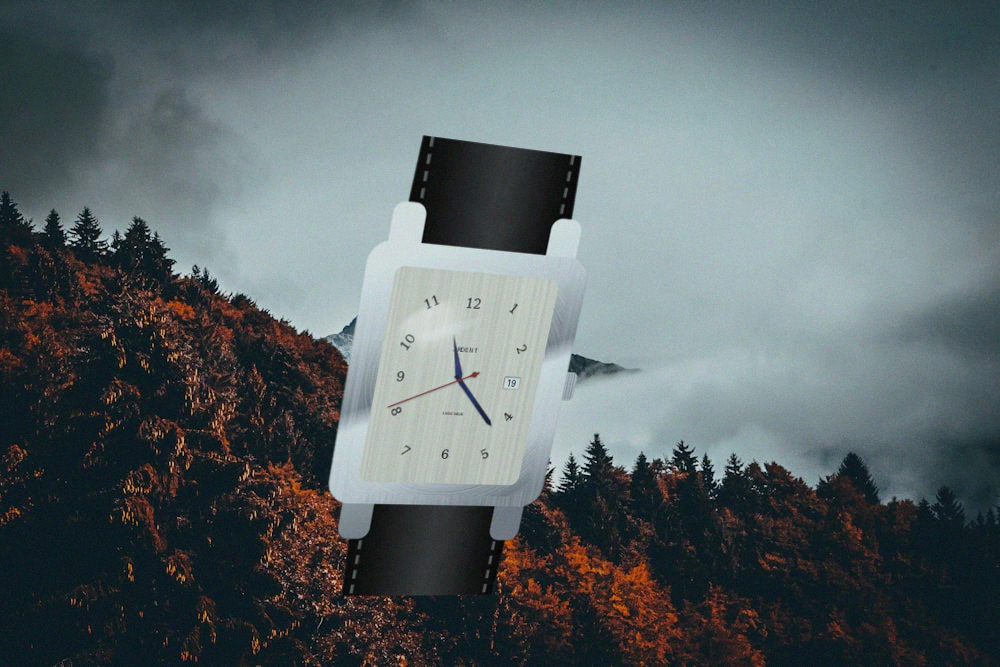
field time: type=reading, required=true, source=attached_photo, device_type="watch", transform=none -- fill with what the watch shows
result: 11:22:41
